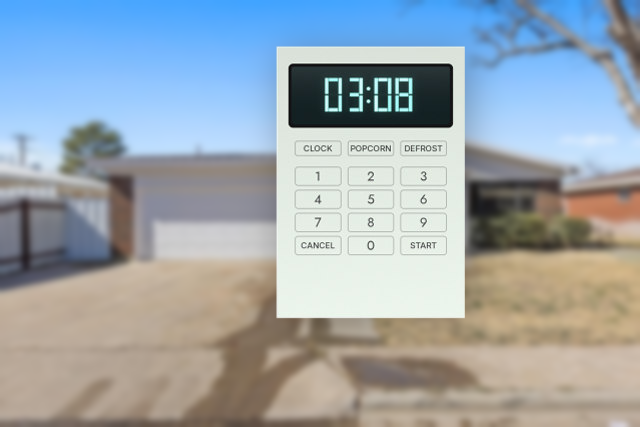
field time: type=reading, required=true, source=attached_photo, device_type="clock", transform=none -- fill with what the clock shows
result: 3:08
